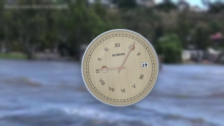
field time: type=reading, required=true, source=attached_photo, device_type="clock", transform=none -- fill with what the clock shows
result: 9:06
